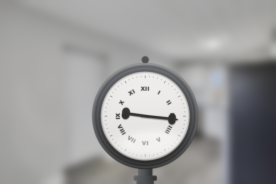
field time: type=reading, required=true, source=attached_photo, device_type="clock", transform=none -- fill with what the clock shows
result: 9:16
